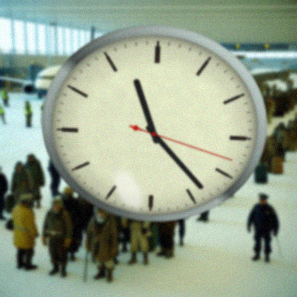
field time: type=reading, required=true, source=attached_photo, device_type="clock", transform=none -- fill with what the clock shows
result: 11:23:18
